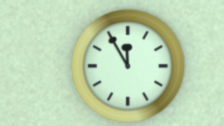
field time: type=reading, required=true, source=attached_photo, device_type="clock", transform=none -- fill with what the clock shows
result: 11:55
